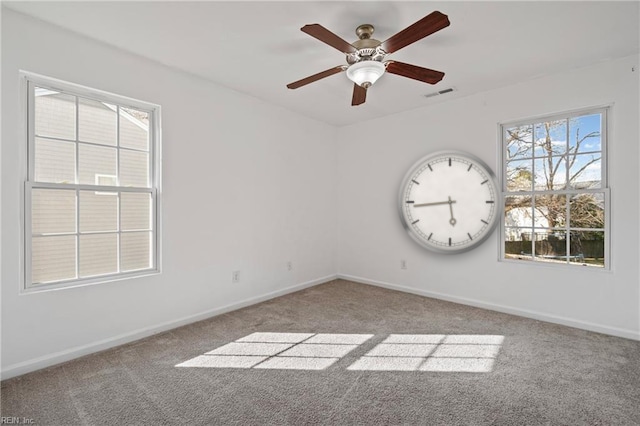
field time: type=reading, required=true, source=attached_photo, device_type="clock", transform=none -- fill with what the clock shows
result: 5:44
